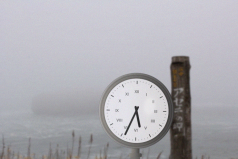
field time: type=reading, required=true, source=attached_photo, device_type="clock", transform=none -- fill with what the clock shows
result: 5:34
